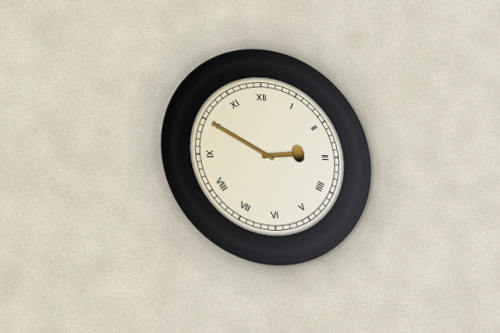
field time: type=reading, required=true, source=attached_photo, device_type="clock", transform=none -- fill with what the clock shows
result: 2:50
